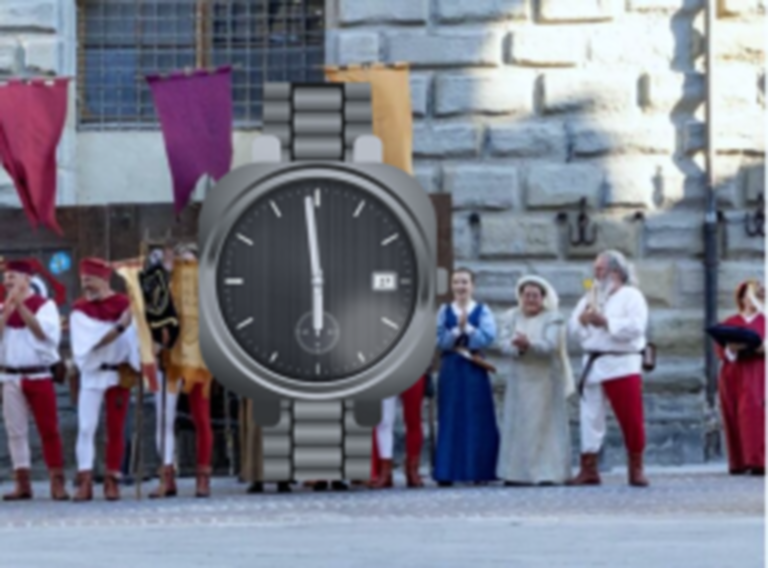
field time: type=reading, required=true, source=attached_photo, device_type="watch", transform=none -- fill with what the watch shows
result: 5:59
